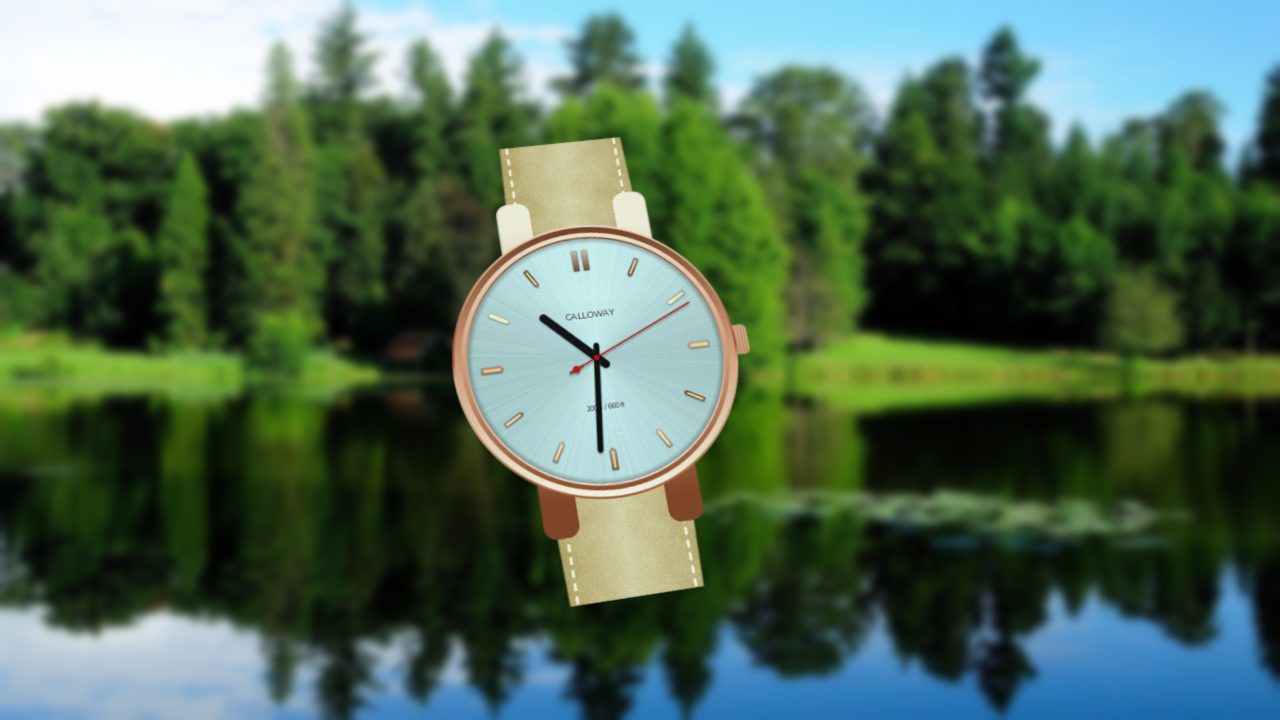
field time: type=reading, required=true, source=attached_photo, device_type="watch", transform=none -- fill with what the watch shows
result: 10:31:11
